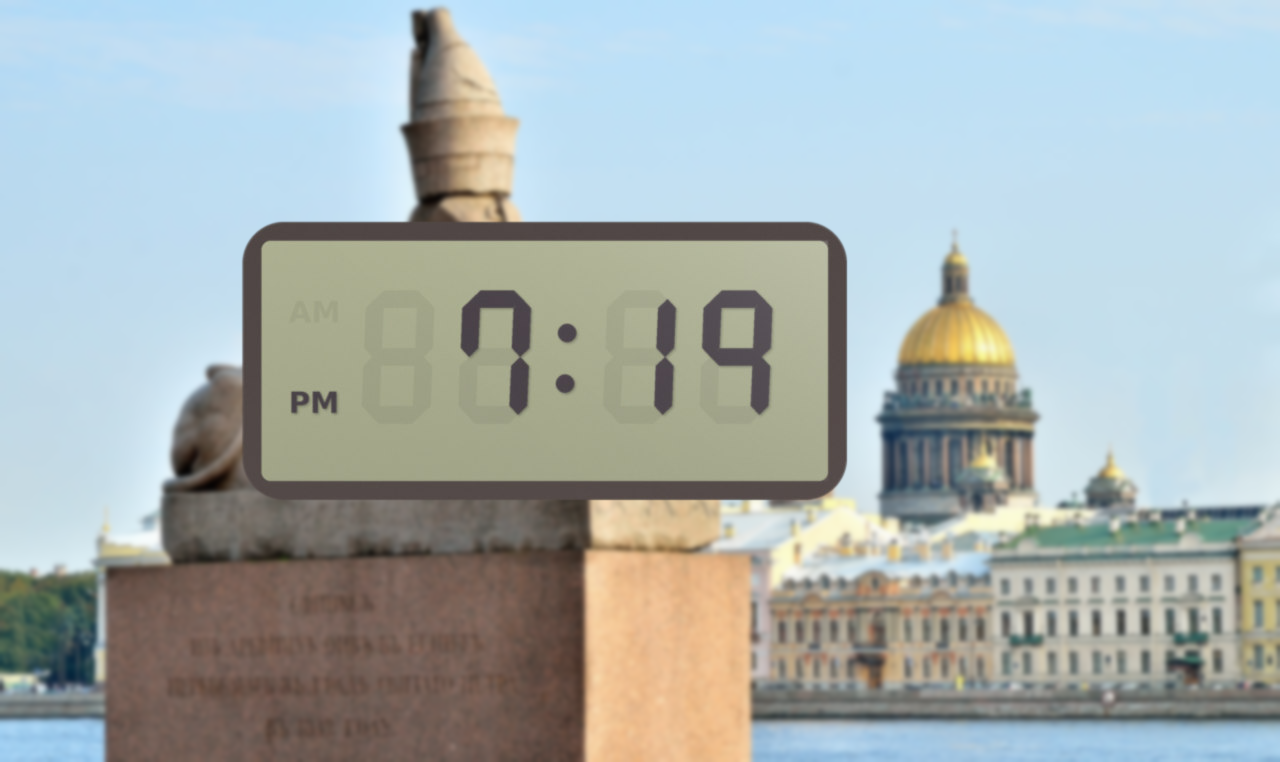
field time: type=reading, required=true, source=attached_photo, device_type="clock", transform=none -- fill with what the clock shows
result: 7:19
